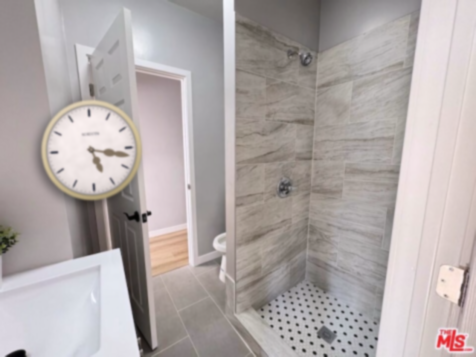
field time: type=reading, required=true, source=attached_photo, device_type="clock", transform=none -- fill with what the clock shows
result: 5:17
